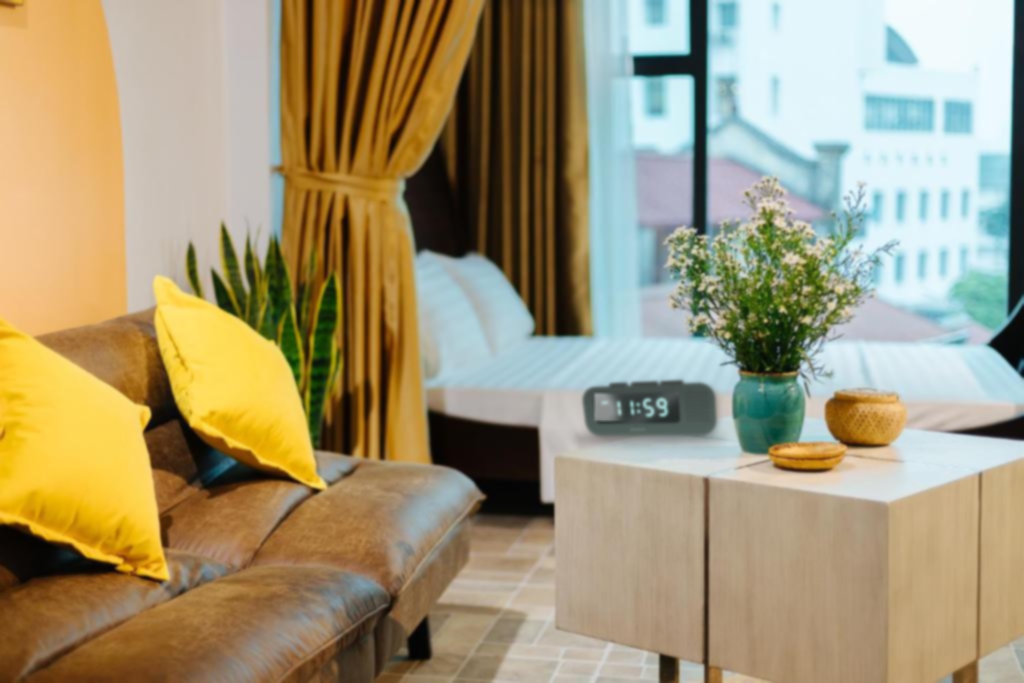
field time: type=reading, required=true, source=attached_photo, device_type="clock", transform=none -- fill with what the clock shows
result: 11:59
